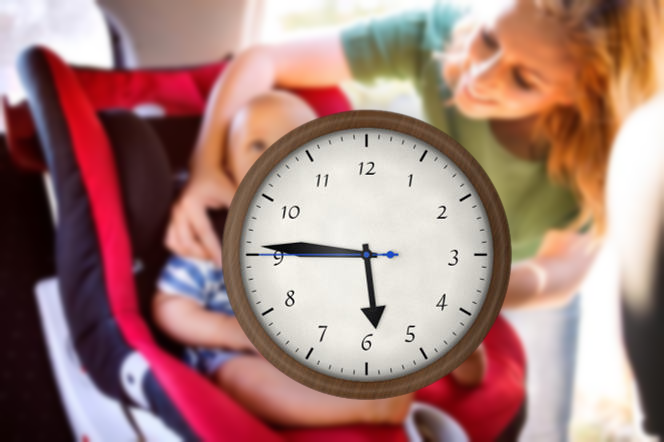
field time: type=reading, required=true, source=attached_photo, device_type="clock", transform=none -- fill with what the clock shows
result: 5:45:45
